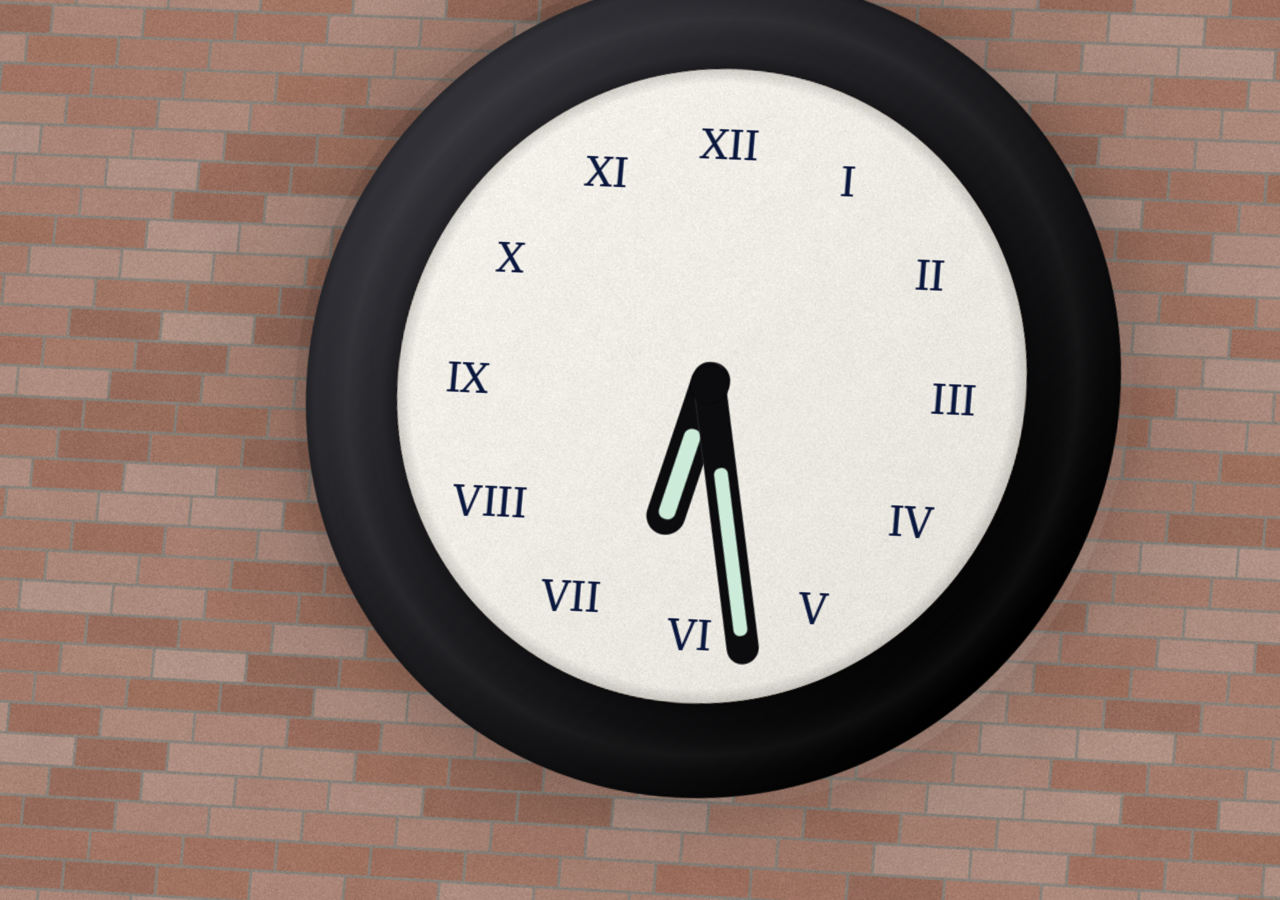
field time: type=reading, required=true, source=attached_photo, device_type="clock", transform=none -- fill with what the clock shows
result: 6:28
